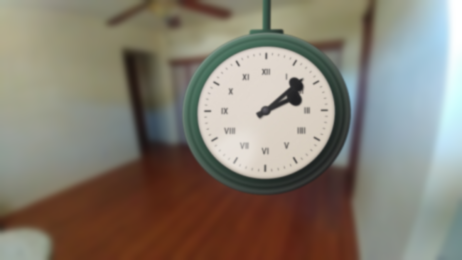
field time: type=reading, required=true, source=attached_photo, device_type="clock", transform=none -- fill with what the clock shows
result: 2:08
